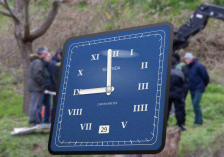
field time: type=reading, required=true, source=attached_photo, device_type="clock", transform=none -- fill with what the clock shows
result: 8:59
